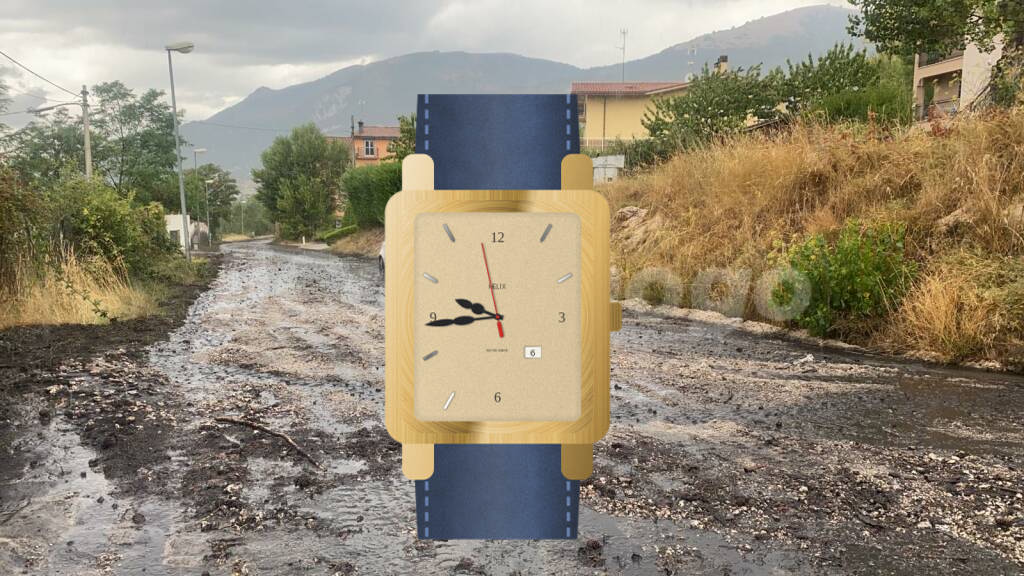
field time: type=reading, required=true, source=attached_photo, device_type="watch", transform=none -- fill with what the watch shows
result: 9:43:58
